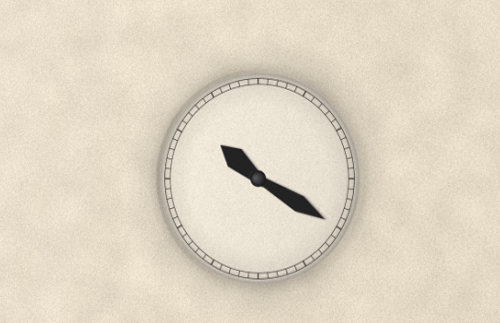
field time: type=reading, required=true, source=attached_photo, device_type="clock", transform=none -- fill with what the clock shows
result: 10:20
